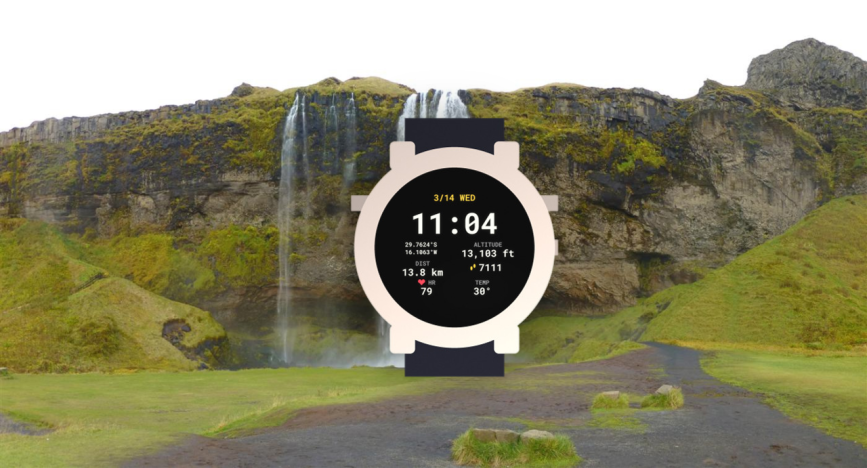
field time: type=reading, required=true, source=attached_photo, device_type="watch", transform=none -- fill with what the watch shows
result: 11:04
